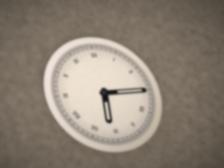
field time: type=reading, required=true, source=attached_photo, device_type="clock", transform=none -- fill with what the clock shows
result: 6:15
